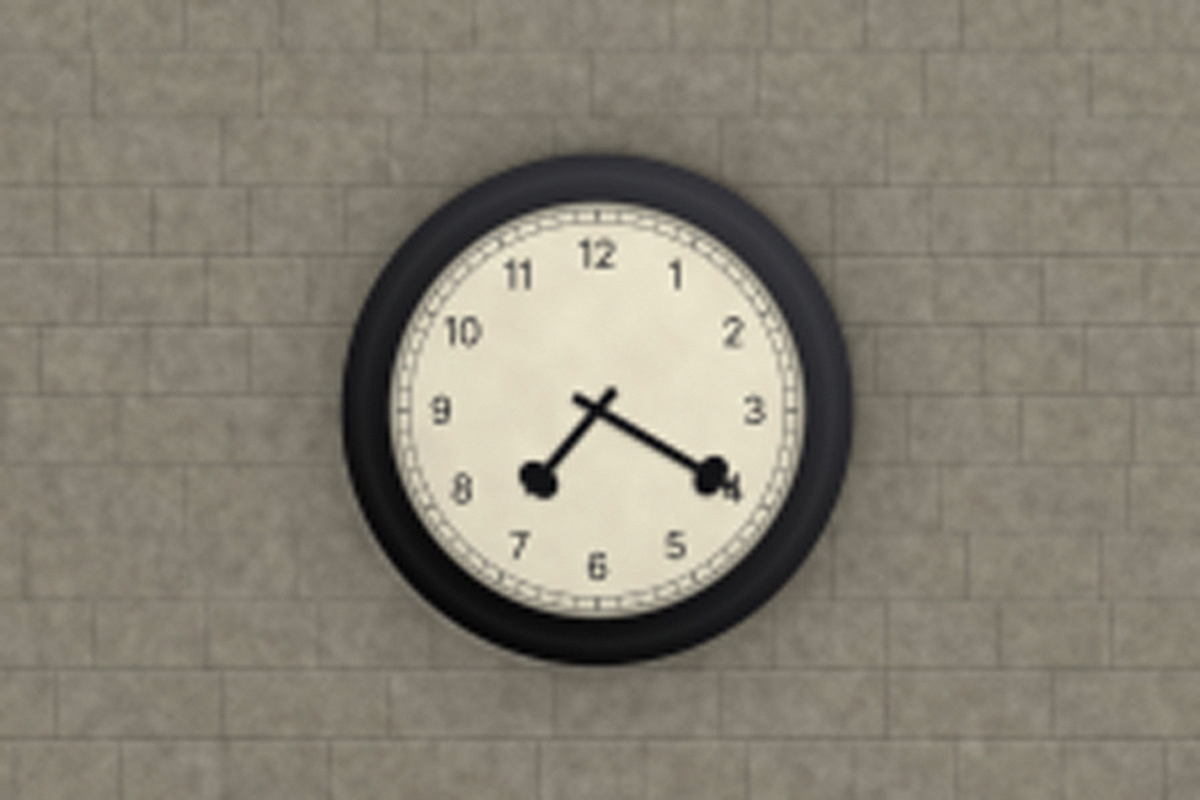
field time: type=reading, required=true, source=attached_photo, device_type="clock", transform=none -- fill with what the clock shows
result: 7:20
